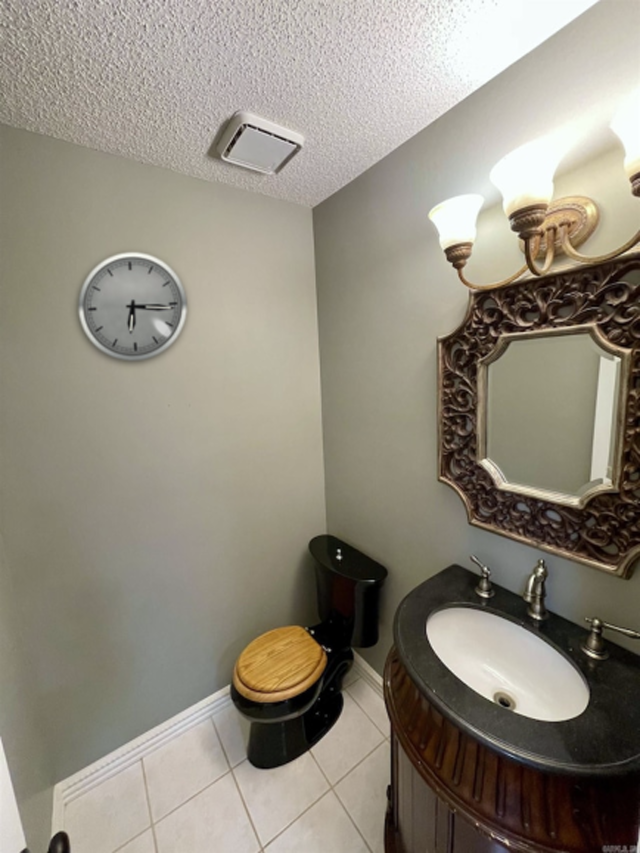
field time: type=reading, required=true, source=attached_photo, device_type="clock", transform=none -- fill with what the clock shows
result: 6:16
